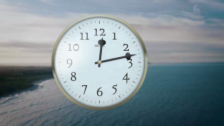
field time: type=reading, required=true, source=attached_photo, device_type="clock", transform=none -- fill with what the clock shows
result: 12:13
